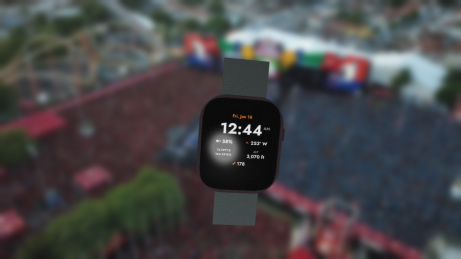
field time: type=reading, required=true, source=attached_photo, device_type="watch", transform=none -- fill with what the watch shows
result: 12:44
